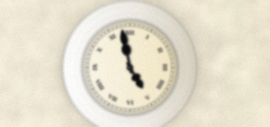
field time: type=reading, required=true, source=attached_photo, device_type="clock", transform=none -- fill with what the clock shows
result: 4:58
